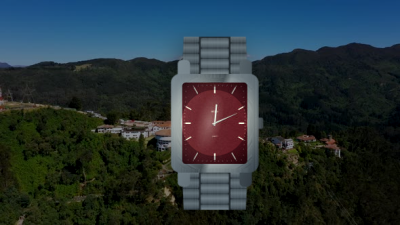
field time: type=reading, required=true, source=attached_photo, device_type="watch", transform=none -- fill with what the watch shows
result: 12:11
